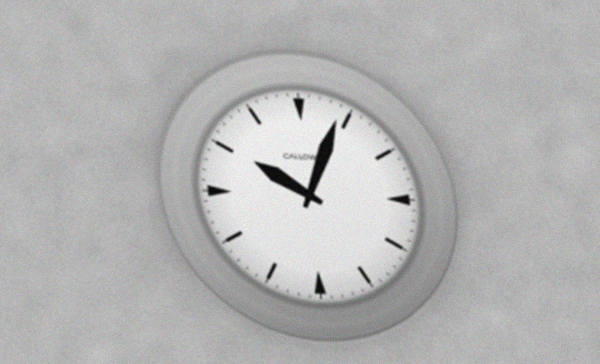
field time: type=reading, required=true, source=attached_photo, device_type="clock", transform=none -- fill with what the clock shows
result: 10:04
